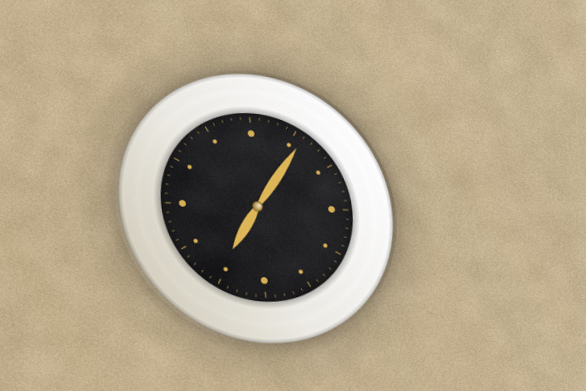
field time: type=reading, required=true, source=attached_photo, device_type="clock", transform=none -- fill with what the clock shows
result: 7:06
